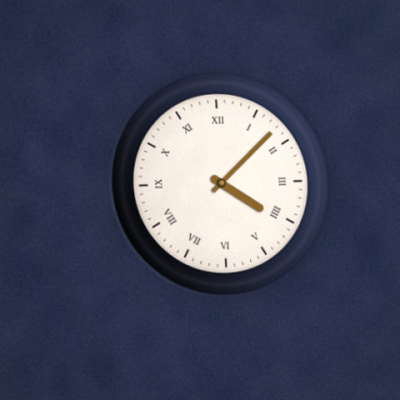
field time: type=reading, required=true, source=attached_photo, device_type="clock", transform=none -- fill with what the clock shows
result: 4:08
